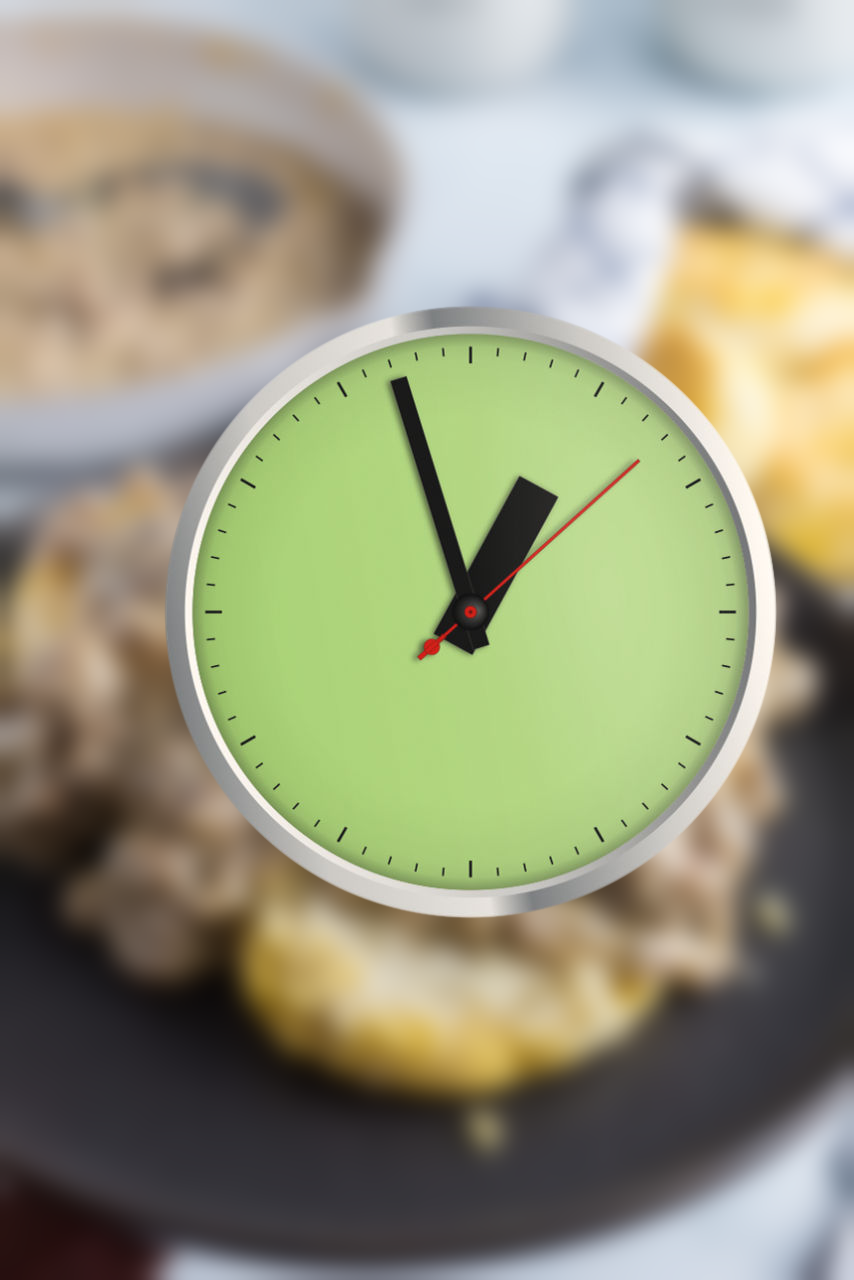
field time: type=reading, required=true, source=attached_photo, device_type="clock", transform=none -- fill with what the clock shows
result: 12:57:08
